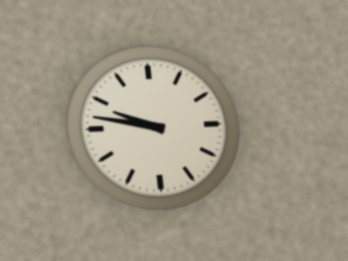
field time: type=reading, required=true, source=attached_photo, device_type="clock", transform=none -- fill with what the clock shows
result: 9:47
